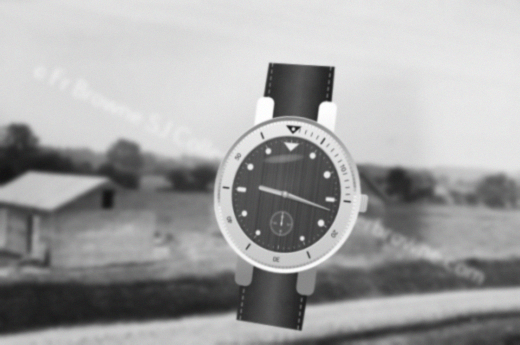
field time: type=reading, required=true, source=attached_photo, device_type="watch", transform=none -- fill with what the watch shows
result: 9:17
